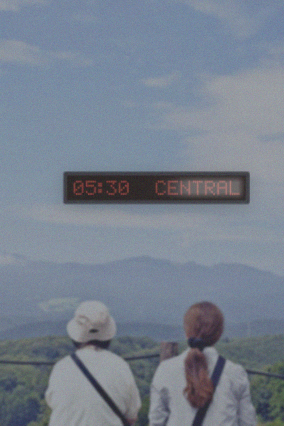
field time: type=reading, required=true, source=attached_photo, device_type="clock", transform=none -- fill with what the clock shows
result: 5:30
